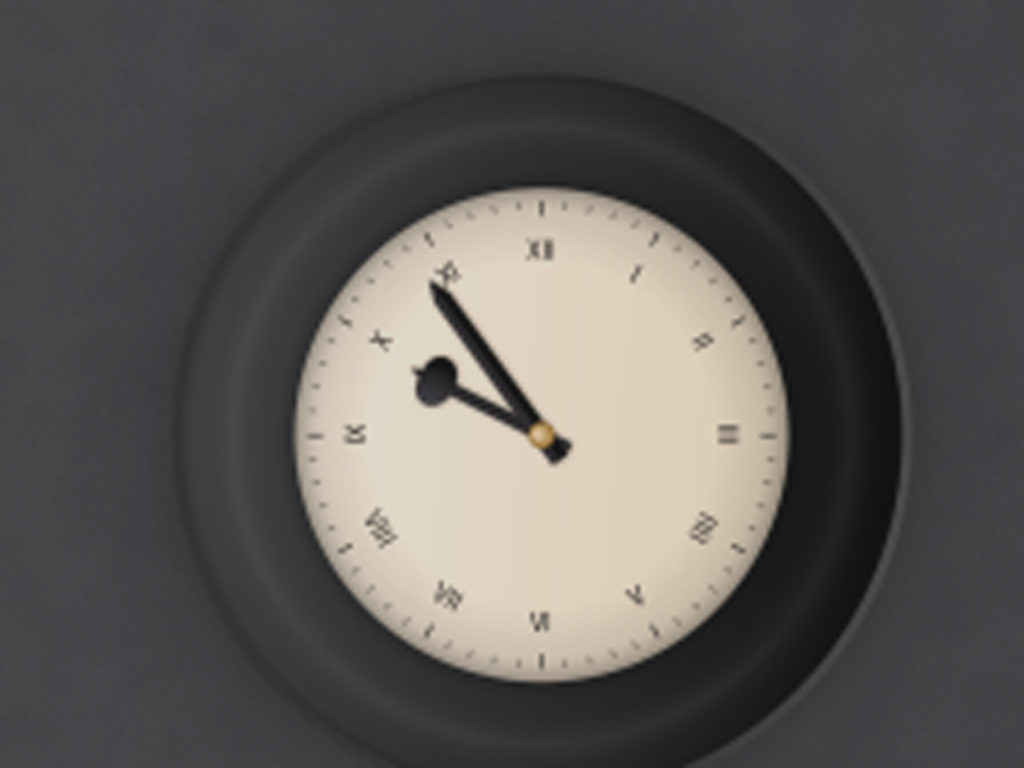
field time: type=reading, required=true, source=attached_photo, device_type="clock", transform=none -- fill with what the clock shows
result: 9:54
